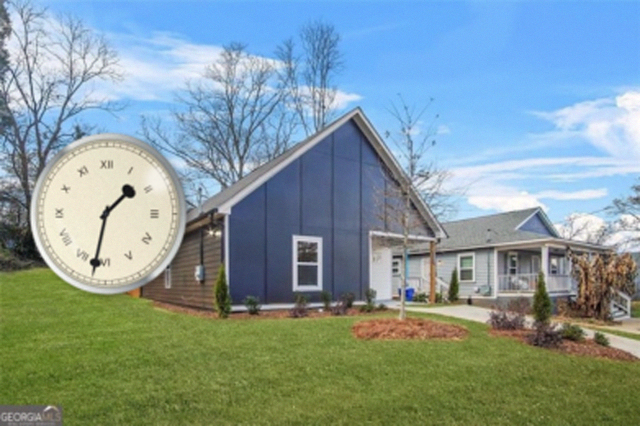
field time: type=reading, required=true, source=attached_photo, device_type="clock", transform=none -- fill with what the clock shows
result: 1:32
